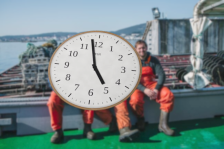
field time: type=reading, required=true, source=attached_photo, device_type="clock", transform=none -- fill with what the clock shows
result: 4:58
